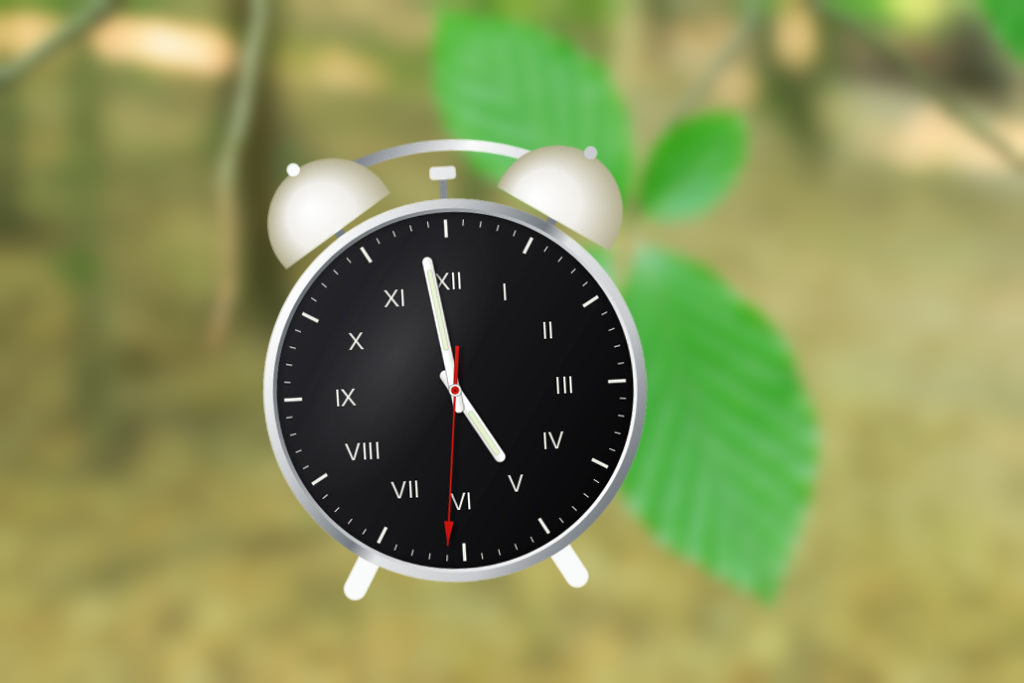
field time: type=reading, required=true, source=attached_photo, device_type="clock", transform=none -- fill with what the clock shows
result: 4:58:31
